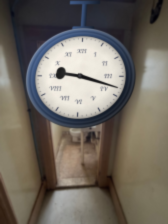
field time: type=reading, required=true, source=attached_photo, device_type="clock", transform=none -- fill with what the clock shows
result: 9:18
